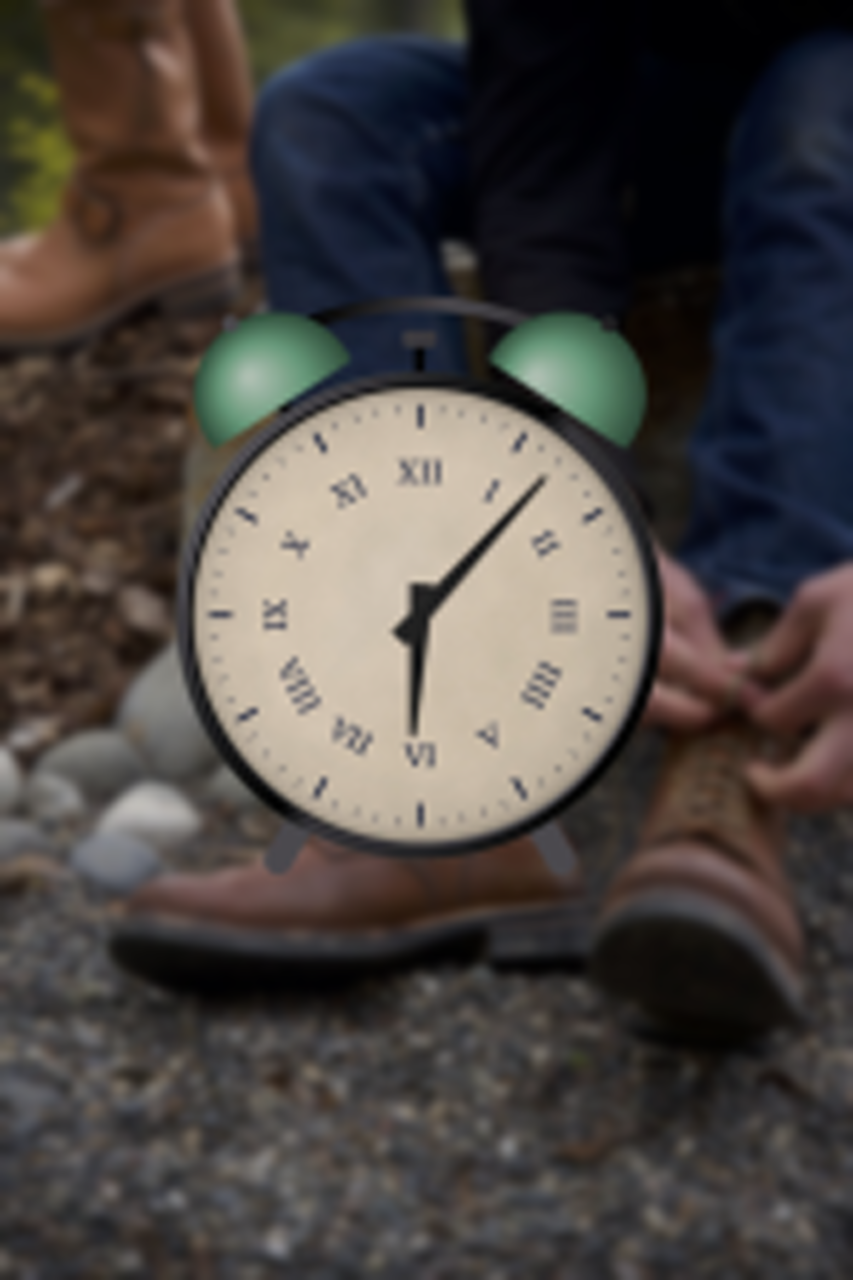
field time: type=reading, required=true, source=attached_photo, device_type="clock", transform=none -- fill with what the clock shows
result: 6:07
